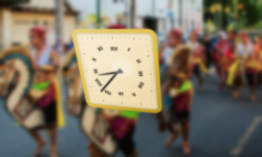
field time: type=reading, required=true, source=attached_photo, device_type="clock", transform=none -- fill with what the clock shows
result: 8:37
